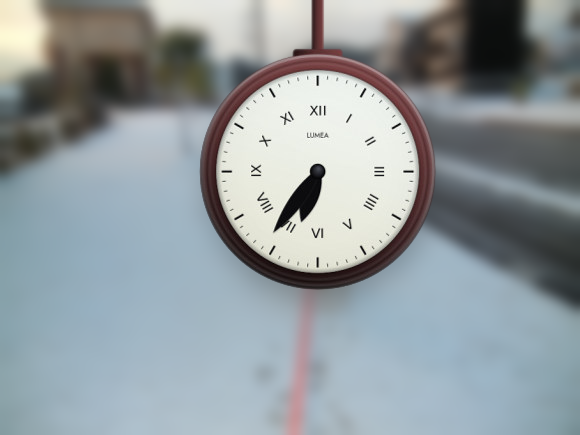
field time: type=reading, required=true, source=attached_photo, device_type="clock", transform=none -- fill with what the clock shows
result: 6:36
